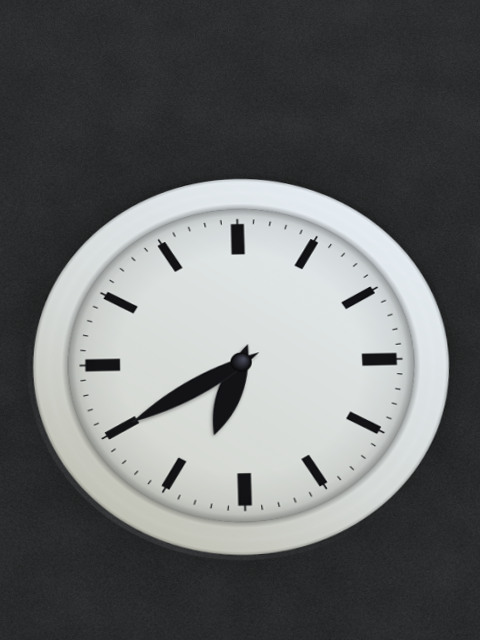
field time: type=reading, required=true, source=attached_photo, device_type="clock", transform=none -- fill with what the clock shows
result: 6:40
